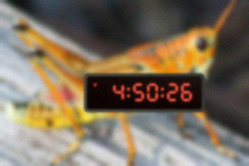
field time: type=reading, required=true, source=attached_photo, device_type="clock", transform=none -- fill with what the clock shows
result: 4:50:26
